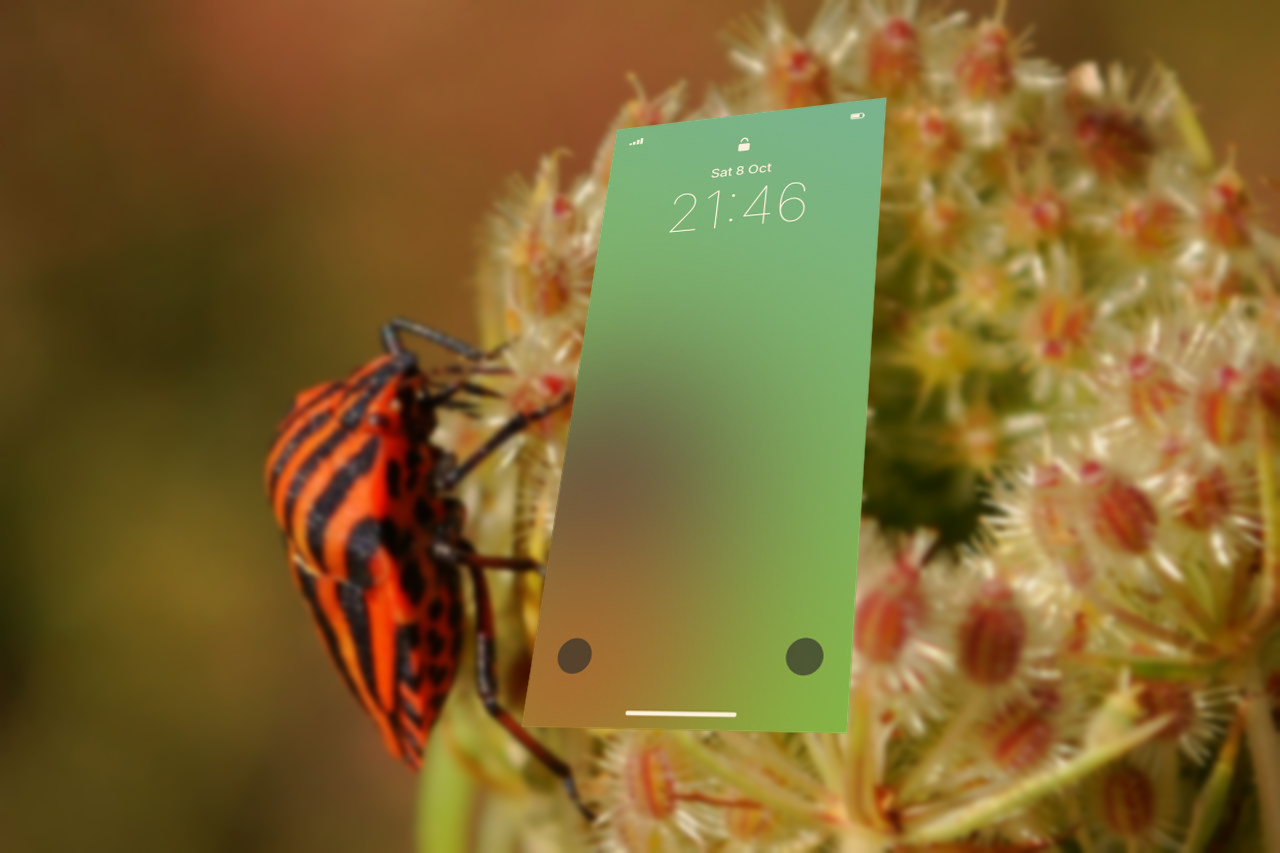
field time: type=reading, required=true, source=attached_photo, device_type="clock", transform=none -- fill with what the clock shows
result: 21:46
